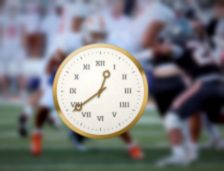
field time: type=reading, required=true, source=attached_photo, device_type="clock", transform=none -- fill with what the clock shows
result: 12:39
